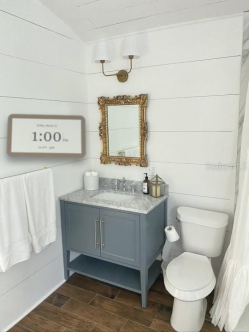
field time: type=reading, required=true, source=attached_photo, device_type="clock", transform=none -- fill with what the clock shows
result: 1:00
